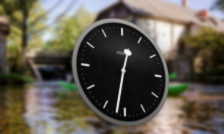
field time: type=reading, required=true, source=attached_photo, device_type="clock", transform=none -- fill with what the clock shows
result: 12:32
